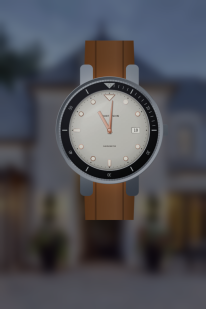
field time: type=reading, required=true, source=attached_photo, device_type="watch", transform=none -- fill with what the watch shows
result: 11:01
